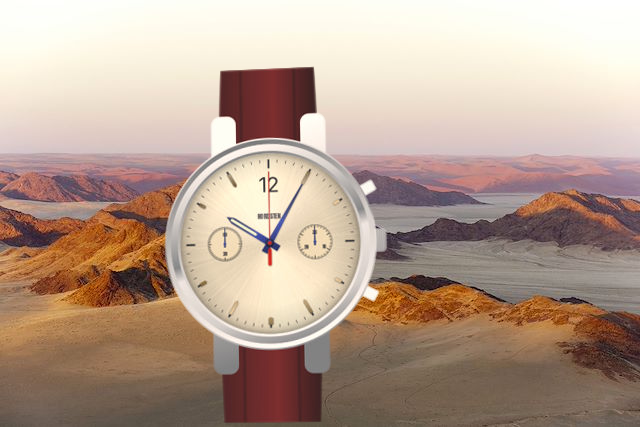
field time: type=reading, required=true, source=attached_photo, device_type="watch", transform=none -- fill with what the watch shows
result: 10:05
